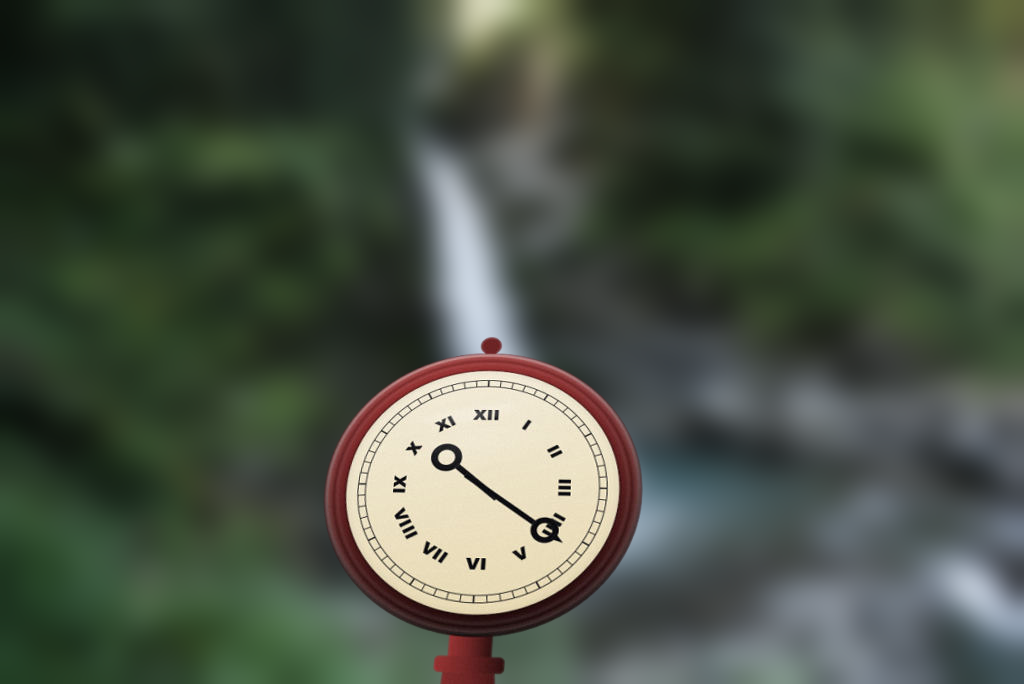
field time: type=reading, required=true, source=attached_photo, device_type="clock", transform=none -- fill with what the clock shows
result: 10:21
